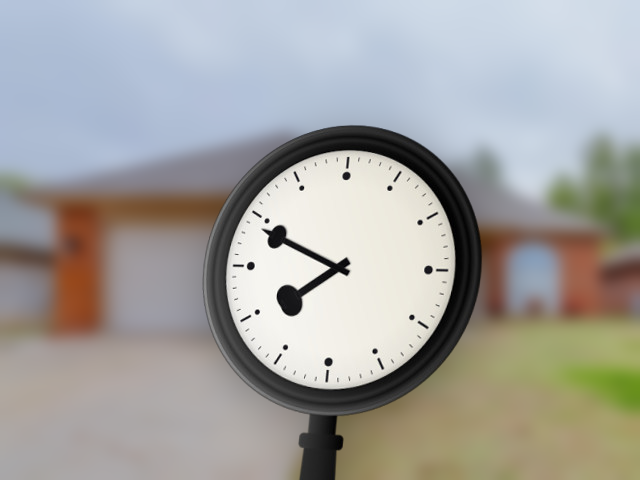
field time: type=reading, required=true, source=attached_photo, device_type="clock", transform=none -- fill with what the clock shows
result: 7:49
